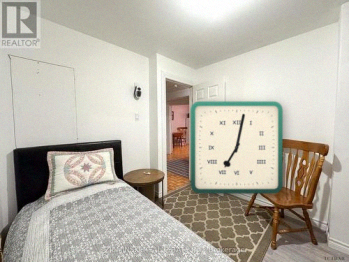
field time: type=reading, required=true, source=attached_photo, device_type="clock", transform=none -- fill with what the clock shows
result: 7:02
